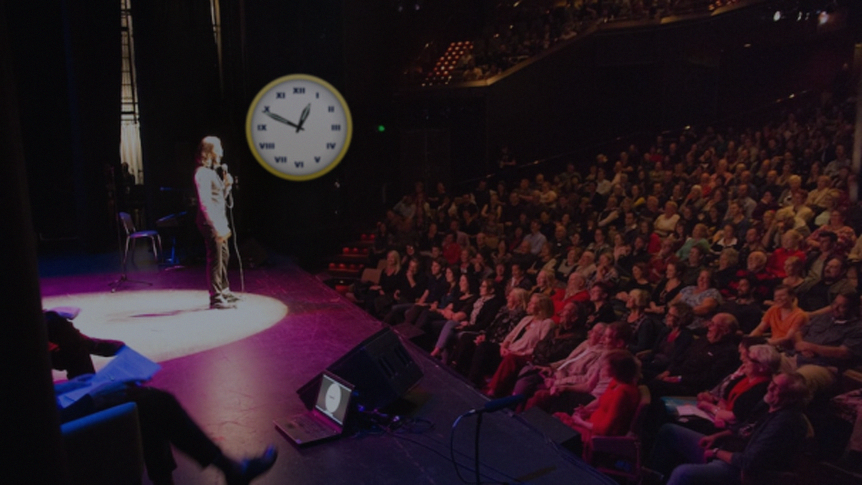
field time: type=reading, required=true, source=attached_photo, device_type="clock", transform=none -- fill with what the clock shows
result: 12:49
